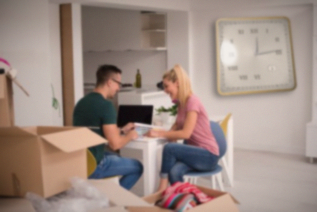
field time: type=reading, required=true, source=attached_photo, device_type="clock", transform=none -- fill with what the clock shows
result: 12:14
